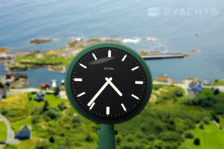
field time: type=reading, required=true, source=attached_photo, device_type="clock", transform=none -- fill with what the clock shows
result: 4:36
